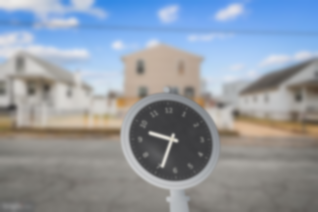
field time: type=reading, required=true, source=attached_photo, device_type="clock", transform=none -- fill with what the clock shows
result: 9:34
